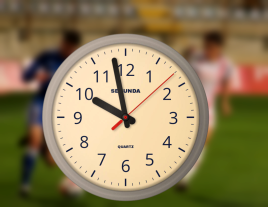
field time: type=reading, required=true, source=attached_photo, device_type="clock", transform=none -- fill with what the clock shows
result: 9:58:08
